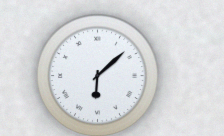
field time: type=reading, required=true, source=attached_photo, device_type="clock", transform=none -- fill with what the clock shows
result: 6:08
